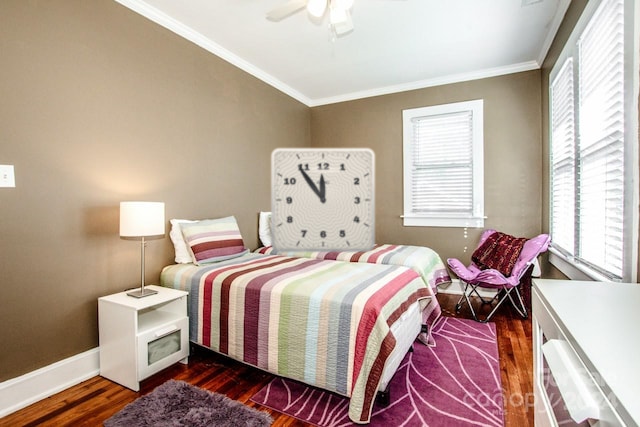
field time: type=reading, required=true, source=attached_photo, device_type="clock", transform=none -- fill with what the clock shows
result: 11:54
